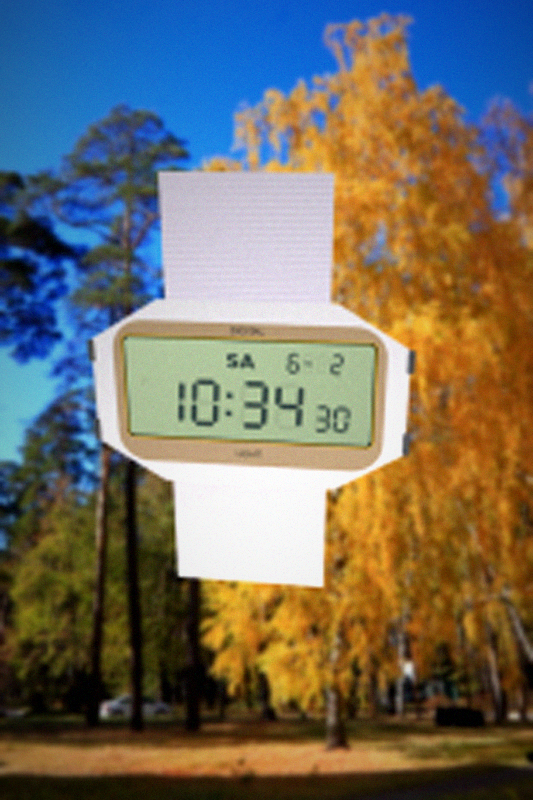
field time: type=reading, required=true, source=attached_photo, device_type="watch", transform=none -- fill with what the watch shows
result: 10:34:30
